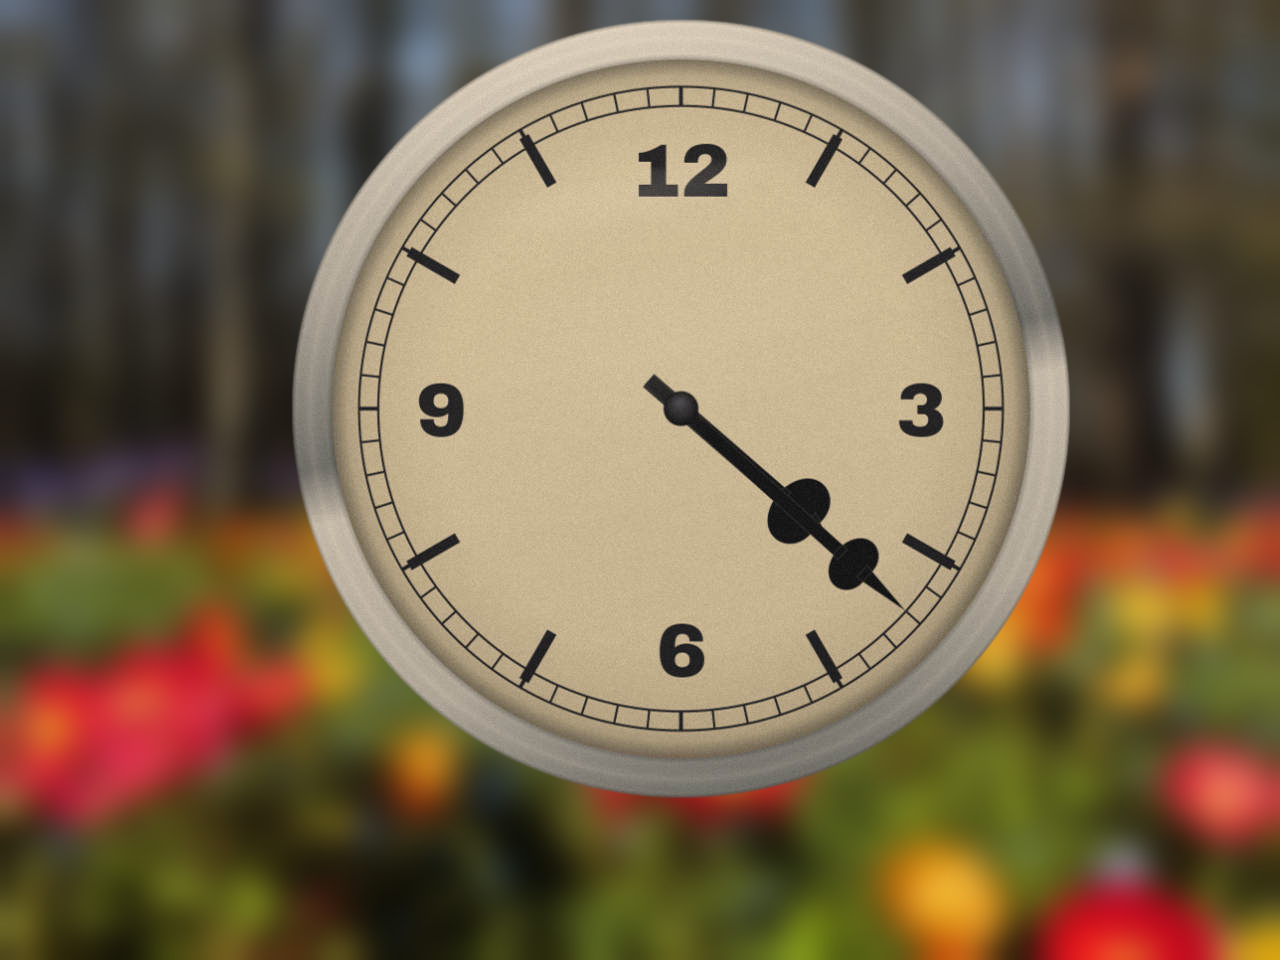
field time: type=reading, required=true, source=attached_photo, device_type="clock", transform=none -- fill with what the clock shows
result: 4:22
